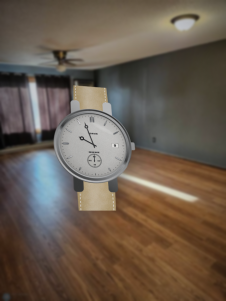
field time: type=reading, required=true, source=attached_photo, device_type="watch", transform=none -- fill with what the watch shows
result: 9:57
